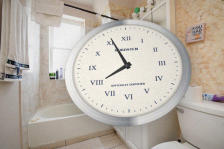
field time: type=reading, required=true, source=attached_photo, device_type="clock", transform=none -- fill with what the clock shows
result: 7:56
